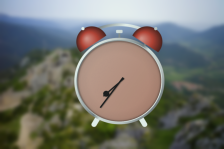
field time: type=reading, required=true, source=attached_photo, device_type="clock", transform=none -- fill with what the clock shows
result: 7:36
